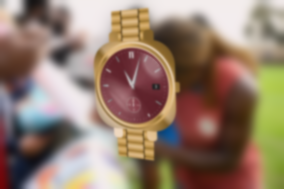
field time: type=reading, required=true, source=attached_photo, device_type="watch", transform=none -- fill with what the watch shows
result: 11:03
